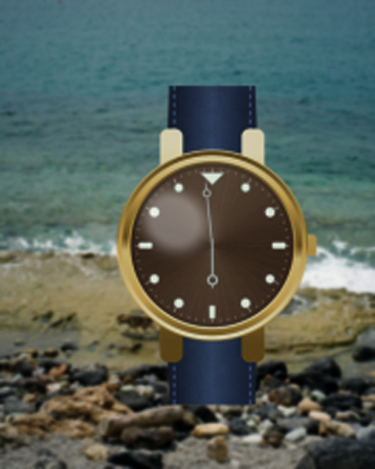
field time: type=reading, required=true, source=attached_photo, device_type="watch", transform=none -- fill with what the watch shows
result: 5:59
